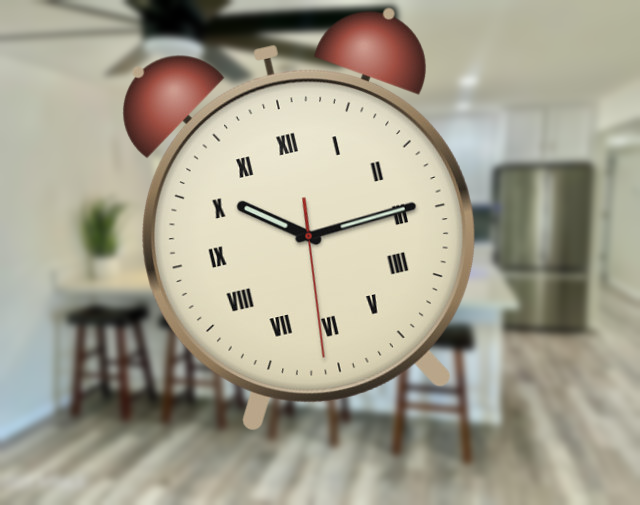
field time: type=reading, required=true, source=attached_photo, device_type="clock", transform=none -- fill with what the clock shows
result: 10:14:31
